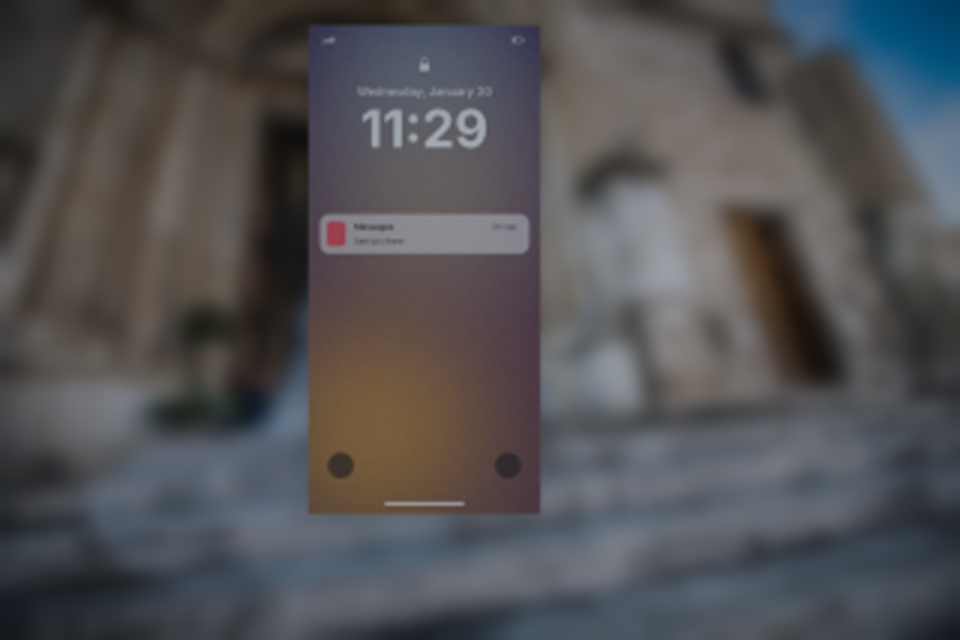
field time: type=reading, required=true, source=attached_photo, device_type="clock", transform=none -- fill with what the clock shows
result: 11:29
